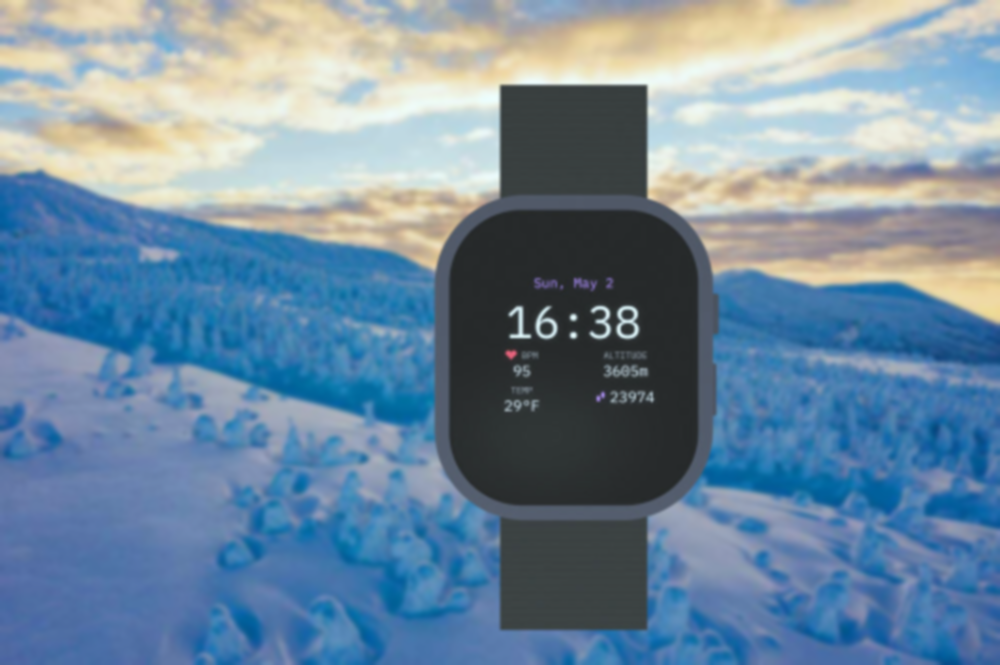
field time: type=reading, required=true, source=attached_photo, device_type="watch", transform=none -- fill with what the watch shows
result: 16:38
